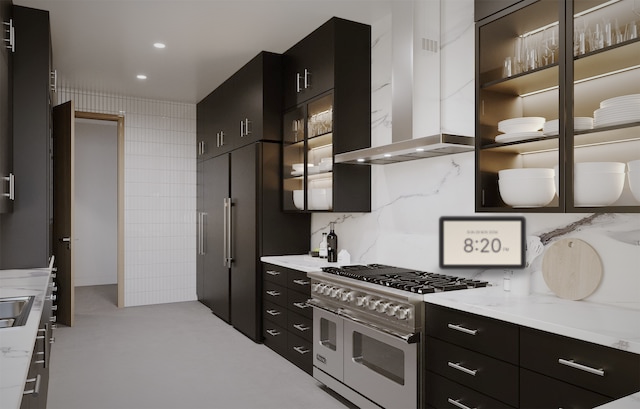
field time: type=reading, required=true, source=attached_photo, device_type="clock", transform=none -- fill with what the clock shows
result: 8:20
